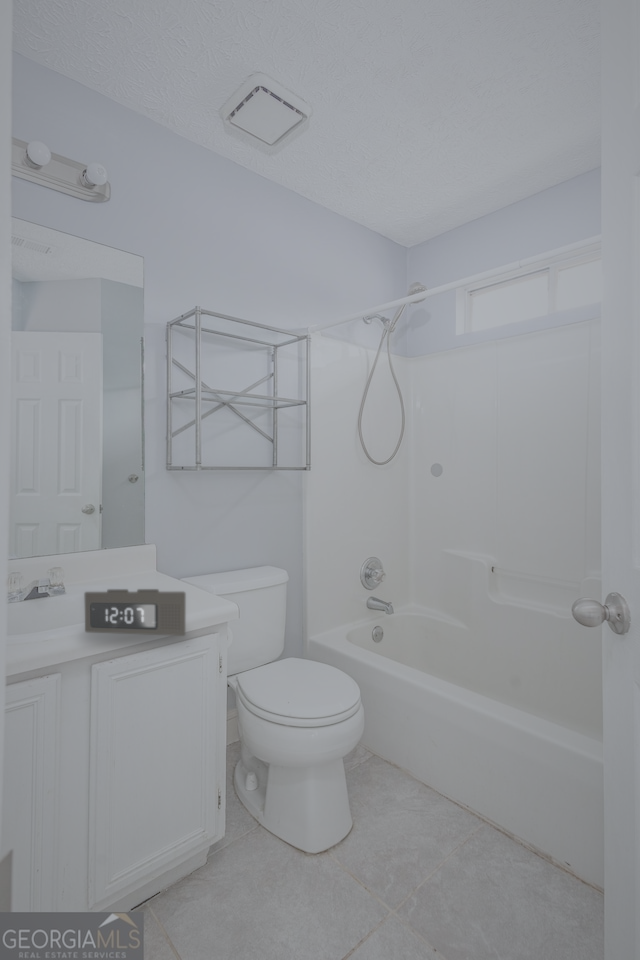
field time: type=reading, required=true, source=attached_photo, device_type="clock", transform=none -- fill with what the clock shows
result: 12:07
